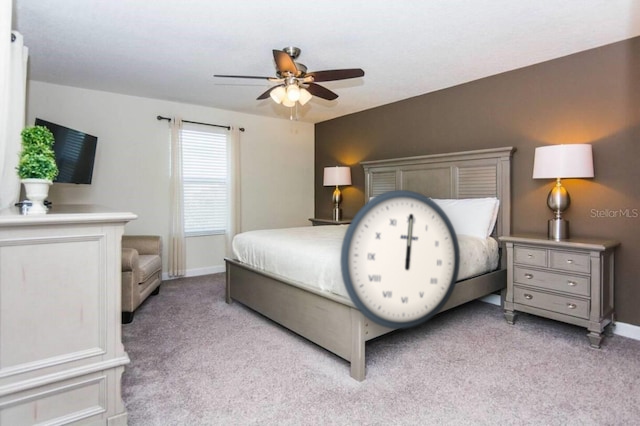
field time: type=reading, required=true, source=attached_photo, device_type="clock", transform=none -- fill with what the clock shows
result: 12:00
